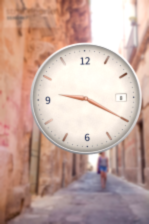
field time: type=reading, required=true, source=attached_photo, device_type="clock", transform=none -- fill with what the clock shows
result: 9:20
